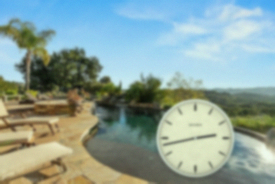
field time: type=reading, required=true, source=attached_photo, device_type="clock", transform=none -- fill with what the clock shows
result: 2:43
